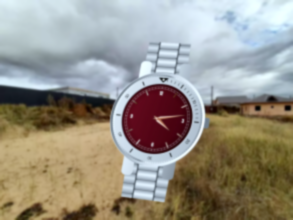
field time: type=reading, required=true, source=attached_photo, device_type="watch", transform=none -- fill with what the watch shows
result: 4:13
